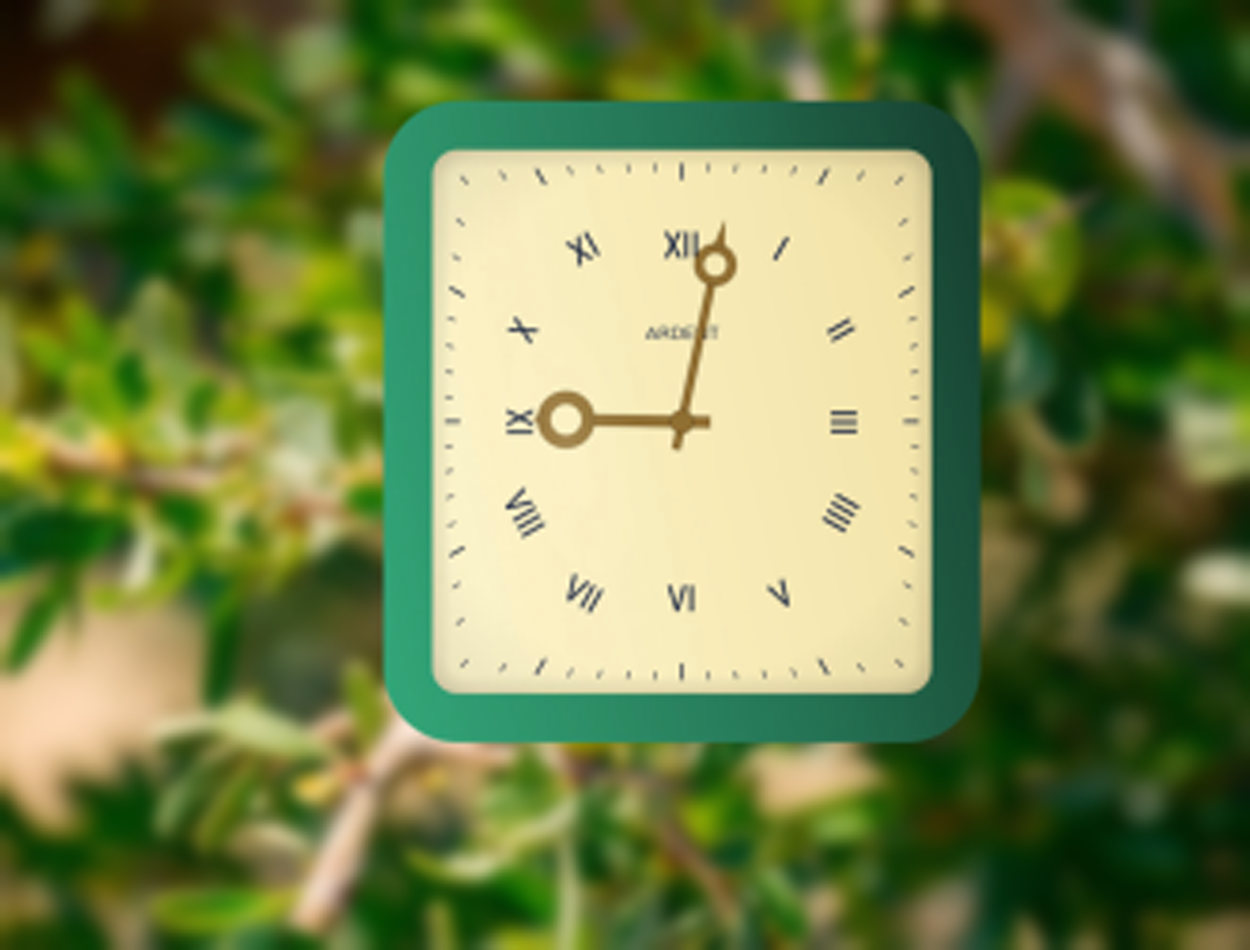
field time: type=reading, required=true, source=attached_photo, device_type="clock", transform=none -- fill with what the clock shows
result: 9:02
